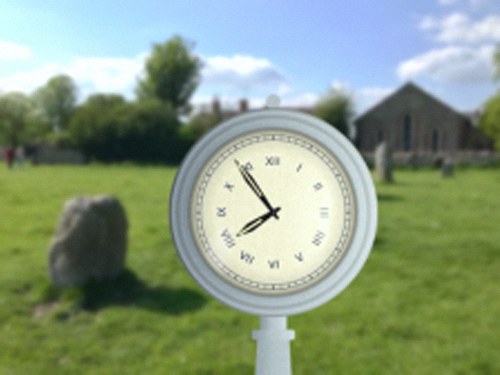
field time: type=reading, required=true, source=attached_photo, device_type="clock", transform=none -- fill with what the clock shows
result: 7:54
